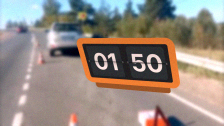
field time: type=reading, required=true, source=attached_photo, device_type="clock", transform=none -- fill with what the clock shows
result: 1:50
